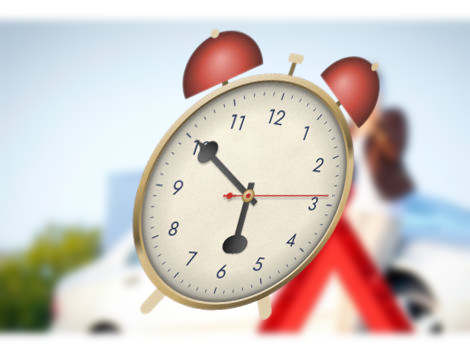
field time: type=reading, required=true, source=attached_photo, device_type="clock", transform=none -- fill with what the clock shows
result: 5:50:14
